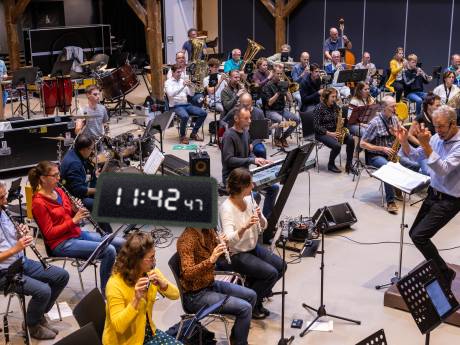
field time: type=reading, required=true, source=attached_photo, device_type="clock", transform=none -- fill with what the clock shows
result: 11:42:47
